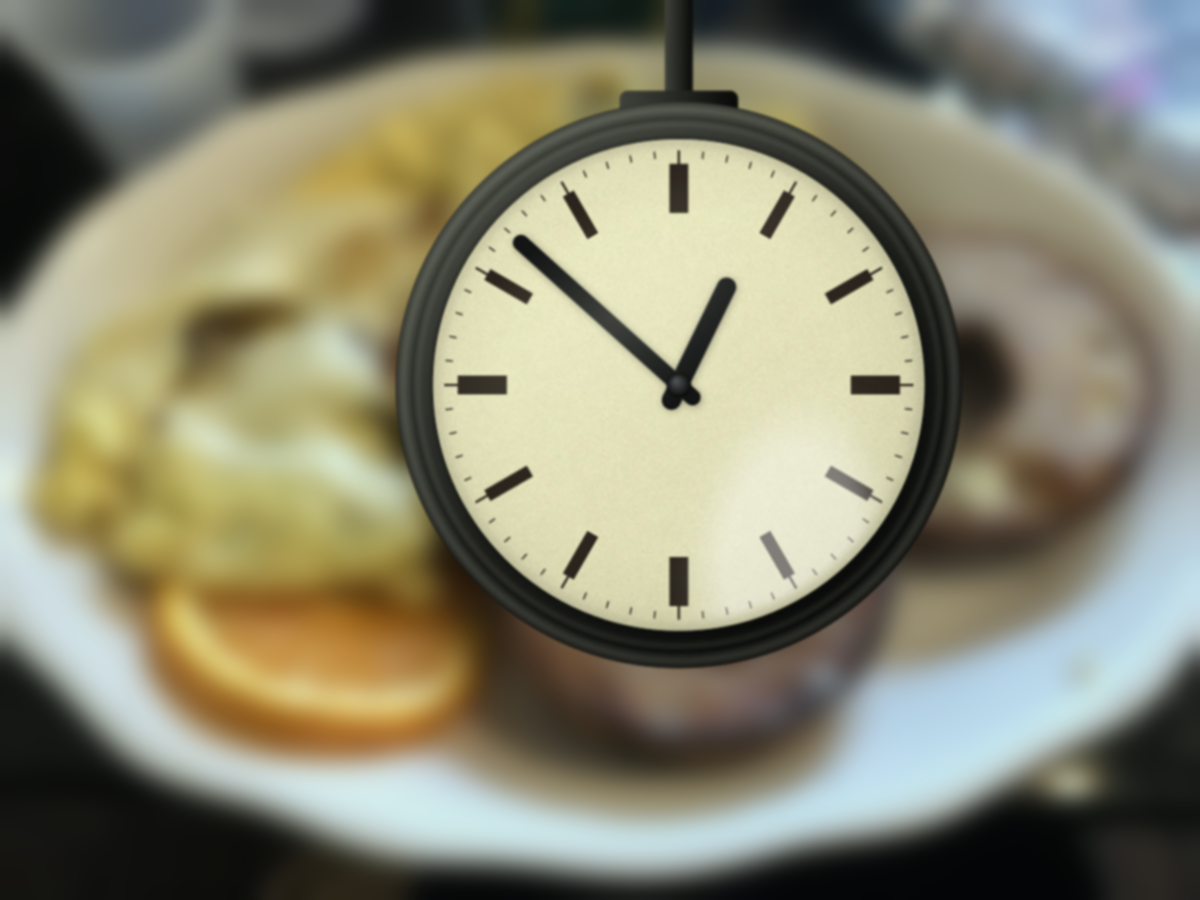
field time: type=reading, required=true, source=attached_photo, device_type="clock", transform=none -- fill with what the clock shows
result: 12:52
